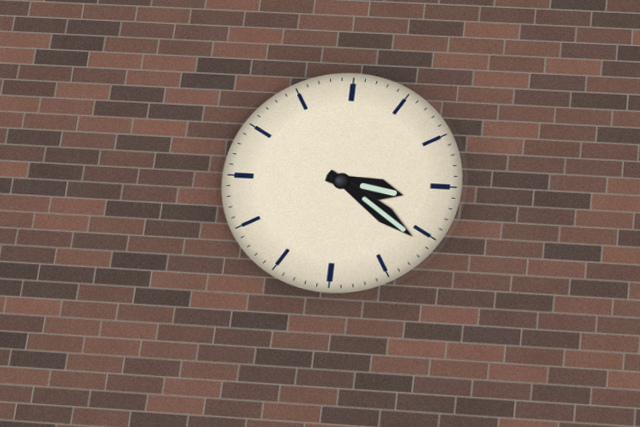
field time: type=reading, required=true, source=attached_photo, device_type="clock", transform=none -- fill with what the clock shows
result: 3:21
